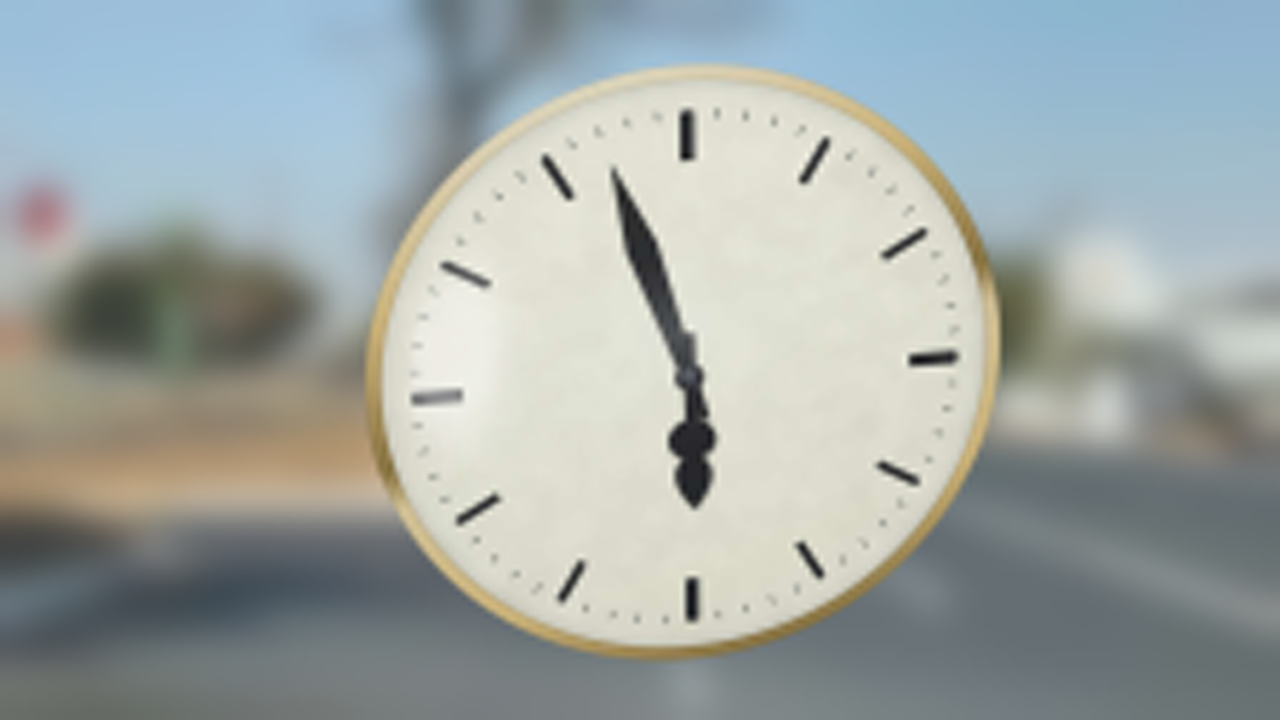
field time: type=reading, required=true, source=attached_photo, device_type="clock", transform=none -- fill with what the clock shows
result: 5:57
